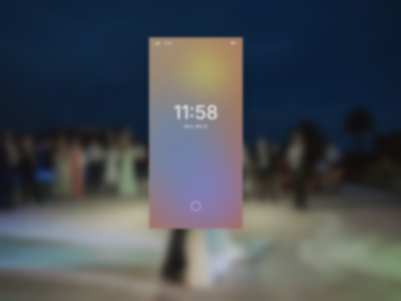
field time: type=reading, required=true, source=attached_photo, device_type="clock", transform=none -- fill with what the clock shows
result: 11:58
